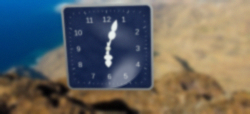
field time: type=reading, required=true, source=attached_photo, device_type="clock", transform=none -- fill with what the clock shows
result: 6:03
